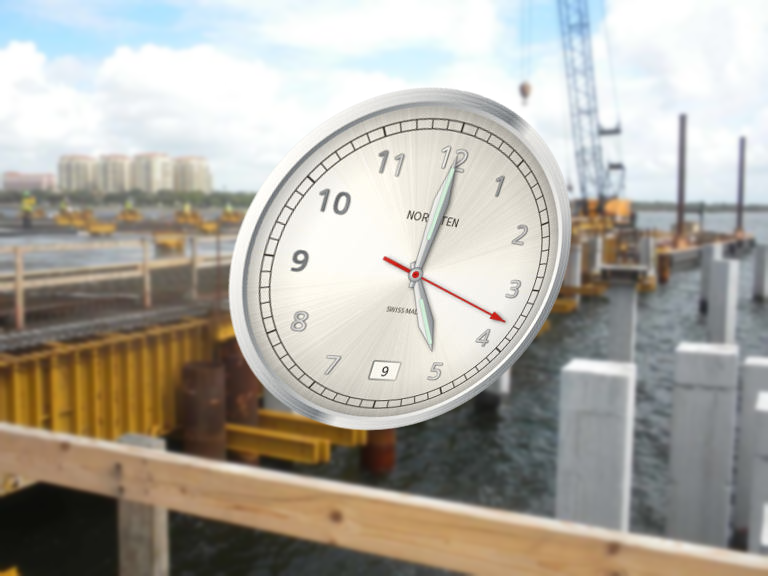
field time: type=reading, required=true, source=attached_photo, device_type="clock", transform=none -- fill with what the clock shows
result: 5:00:18
